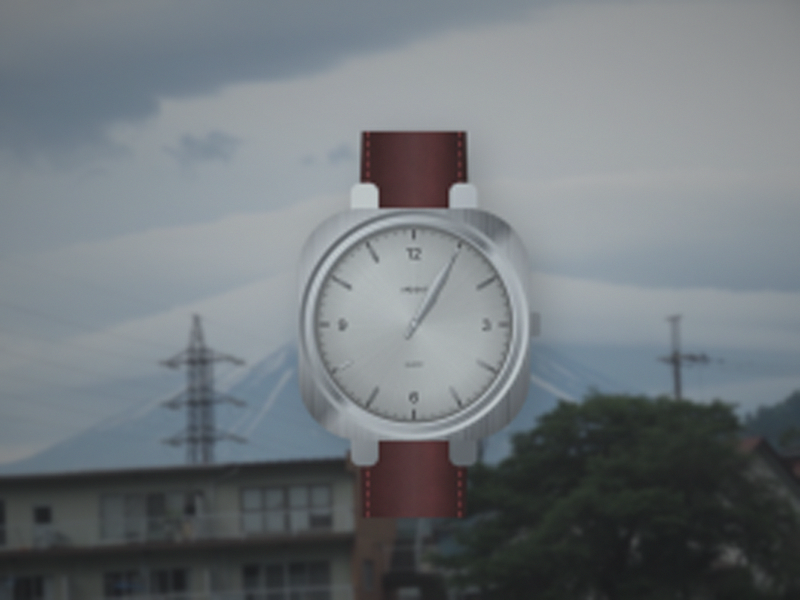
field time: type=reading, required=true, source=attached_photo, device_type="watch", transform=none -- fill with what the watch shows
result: 1:05
